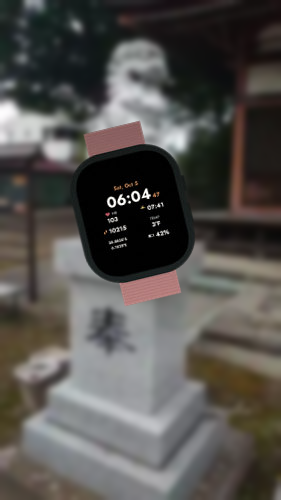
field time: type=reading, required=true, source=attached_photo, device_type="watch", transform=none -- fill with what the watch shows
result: 6:04
